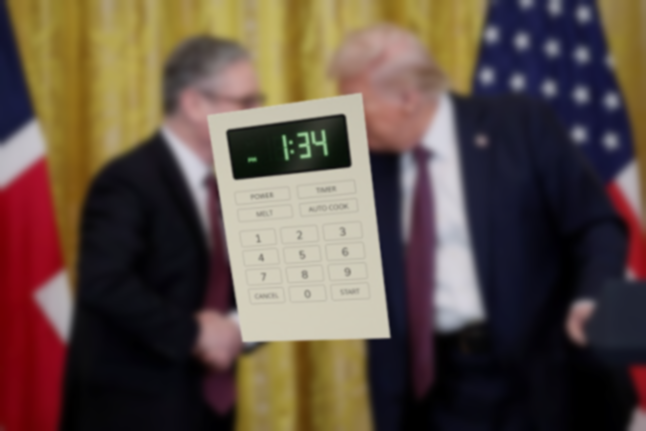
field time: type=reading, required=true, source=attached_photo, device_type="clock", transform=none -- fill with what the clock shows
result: 1:34
